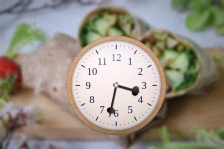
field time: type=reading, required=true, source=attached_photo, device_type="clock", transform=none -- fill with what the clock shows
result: 3:32
